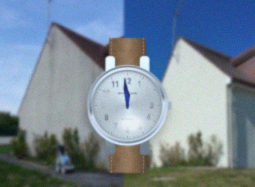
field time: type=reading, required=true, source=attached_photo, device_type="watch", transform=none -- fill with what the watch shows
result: 11:59
